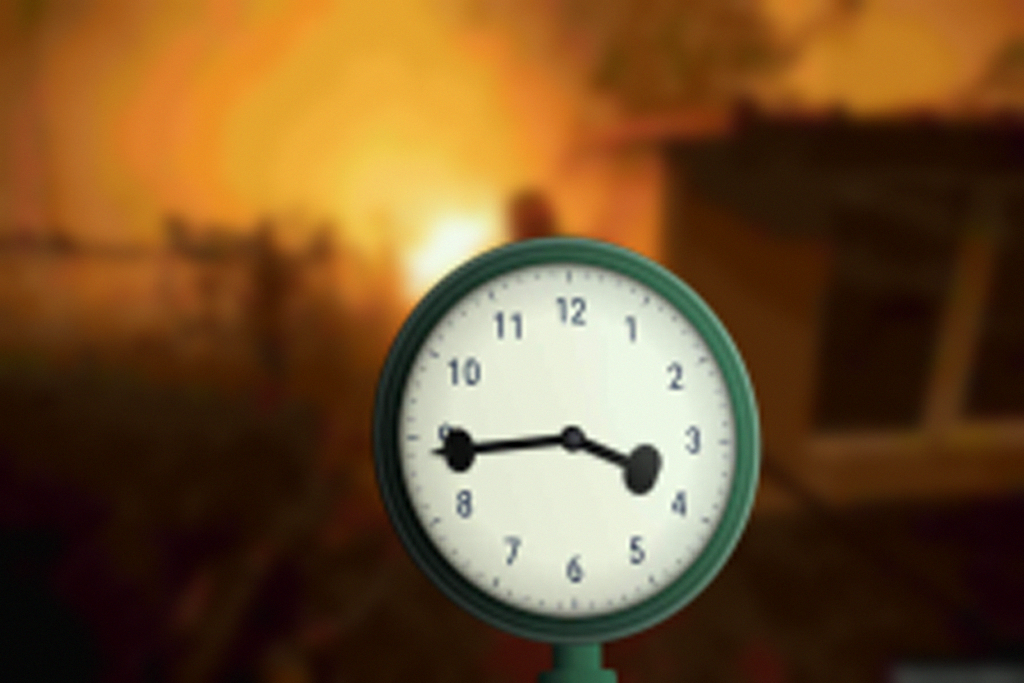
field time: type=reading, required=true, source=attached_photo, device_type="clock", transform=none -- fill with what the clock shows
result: 3:44
